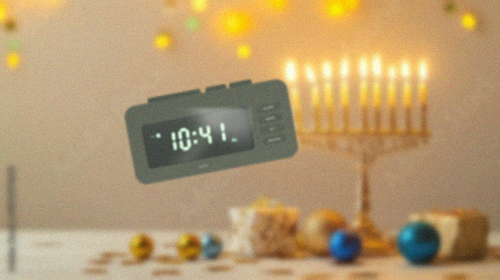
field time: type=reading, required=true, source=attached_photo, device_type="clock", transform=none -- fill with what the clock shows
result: 10:41
